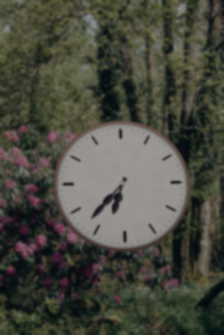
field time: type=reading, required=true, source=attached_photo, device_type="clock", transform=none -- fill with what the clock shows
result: 6:37
